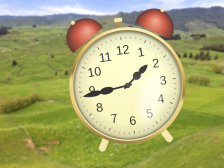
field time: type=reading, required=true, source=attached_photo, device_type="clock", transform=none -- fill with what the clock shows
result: 1:44
